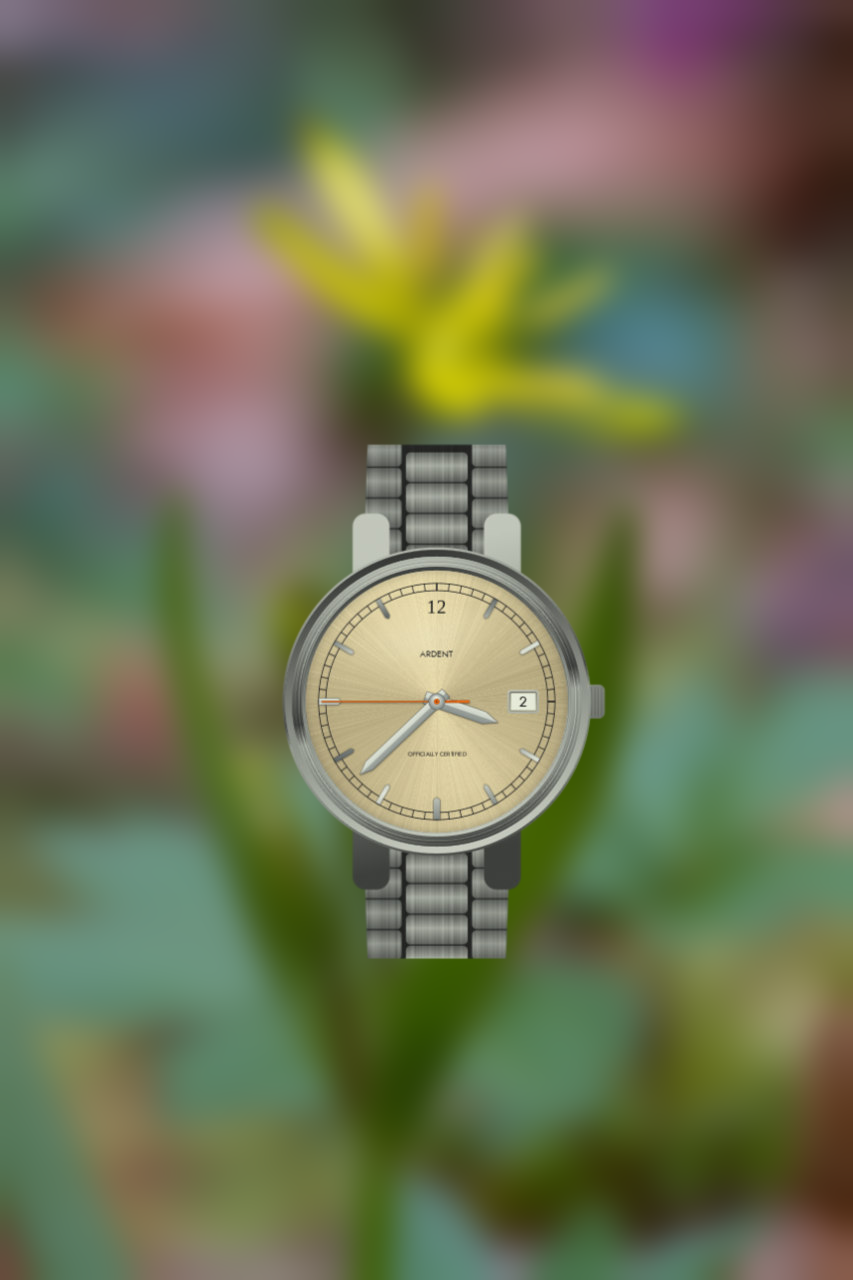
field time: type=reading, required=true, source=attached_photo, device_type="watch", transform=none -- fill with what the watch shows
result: 3:37:45
